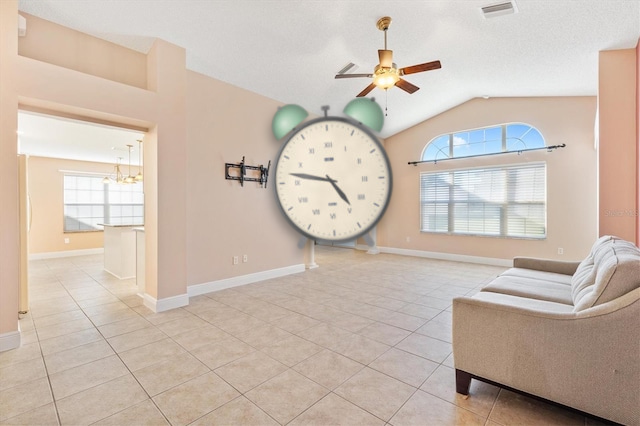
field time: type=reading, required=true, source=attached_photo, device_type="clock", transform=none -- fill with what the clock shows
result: 4:47
